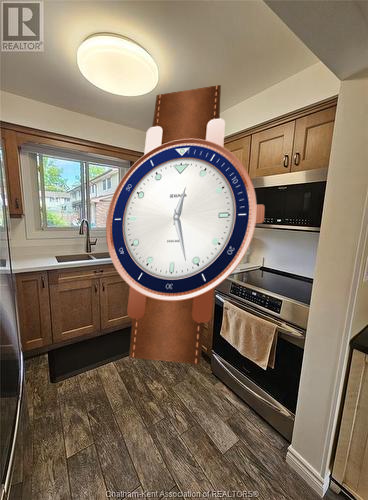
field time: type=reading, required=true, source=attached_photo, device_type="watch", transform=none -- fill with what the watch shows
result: 12:27
